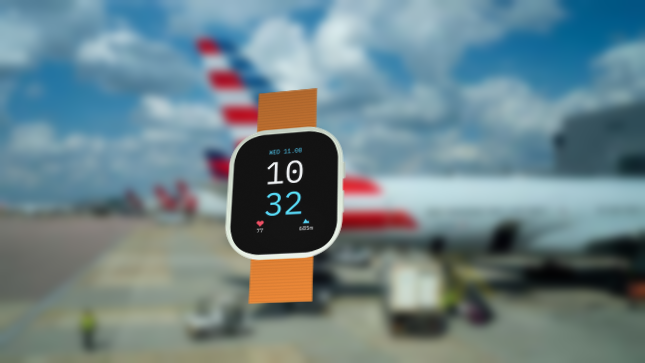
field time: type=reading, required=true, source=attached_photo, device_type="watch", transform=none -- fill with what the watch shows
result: 10:32
